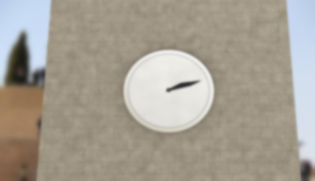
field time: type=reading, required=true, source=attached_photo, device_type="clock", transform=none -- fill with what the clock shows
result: 2:12
